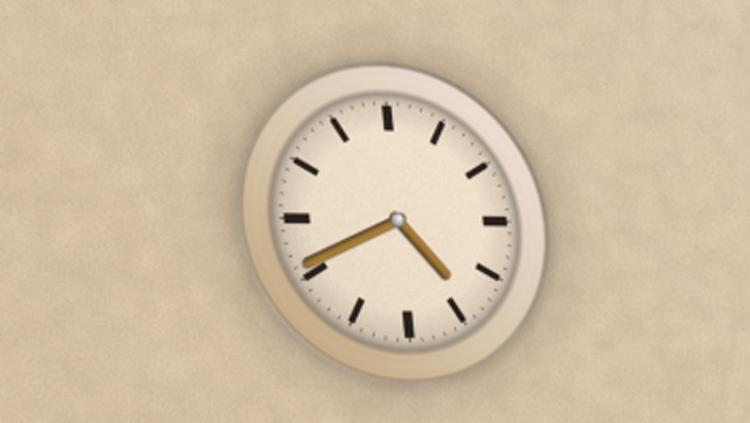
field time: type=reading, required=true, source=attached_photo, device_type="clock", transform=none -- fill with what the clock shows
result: 4:41
